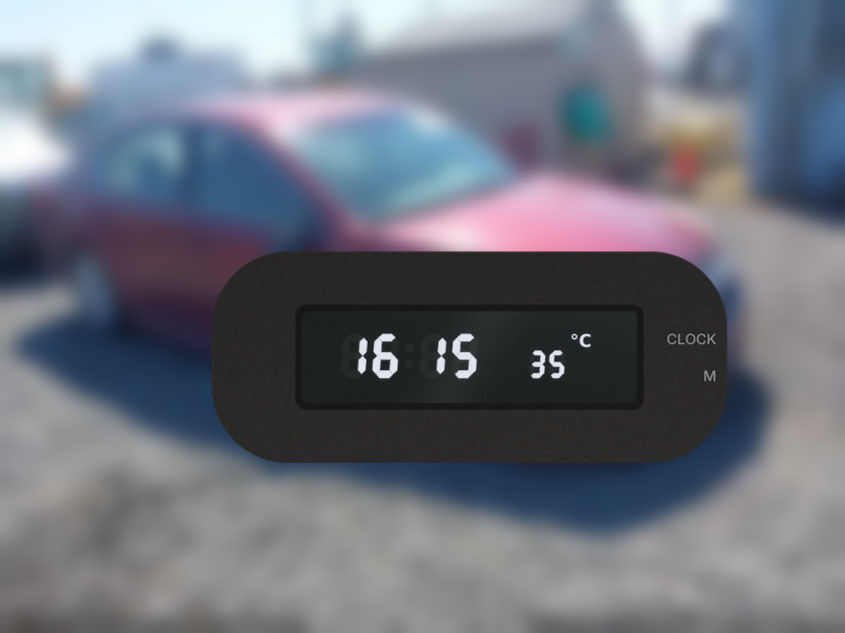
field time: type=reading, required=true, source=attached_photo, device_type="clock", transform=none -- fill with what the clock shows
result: 16:15
